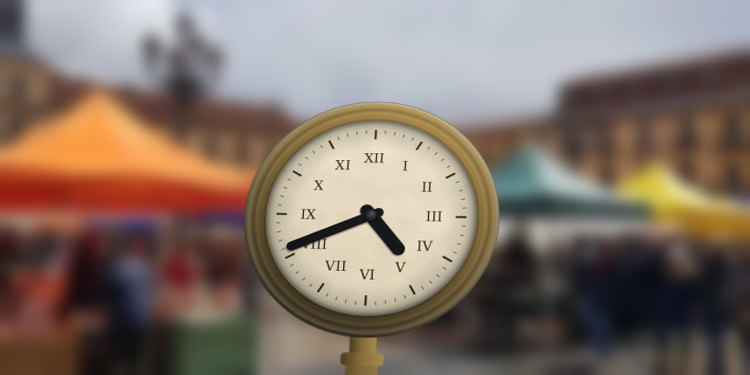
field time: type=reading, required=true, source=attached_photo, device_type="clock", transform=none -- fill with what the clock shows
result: 4:41
